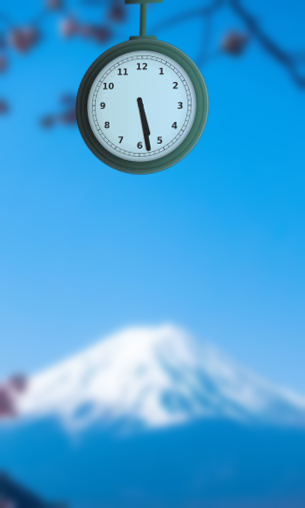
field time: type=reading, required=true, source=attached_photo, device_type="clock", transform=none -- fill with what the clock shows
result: 5:28
